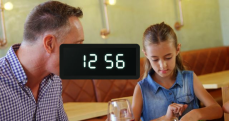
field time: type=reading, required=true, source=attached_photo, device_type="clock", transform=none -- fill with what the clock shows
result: 12:56
